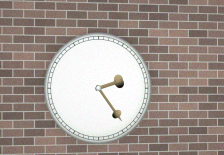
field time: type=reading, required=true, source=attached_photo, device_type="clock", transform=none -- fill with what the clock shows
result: 2:24
